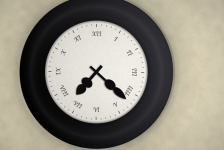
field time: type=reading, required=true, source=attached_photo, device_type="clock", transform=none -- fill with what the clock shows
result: 7:22
